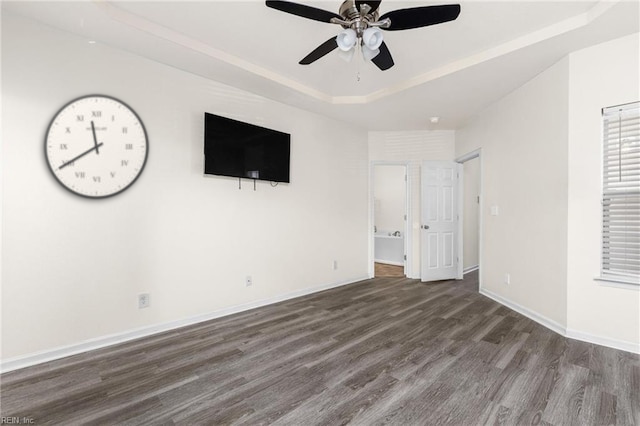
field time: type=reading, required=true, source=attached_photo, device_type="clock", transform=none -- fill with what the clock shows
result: 11:40
